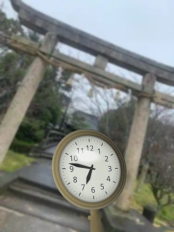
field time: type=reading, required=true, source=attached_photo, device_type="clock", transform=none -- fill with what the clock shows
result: 6:47
